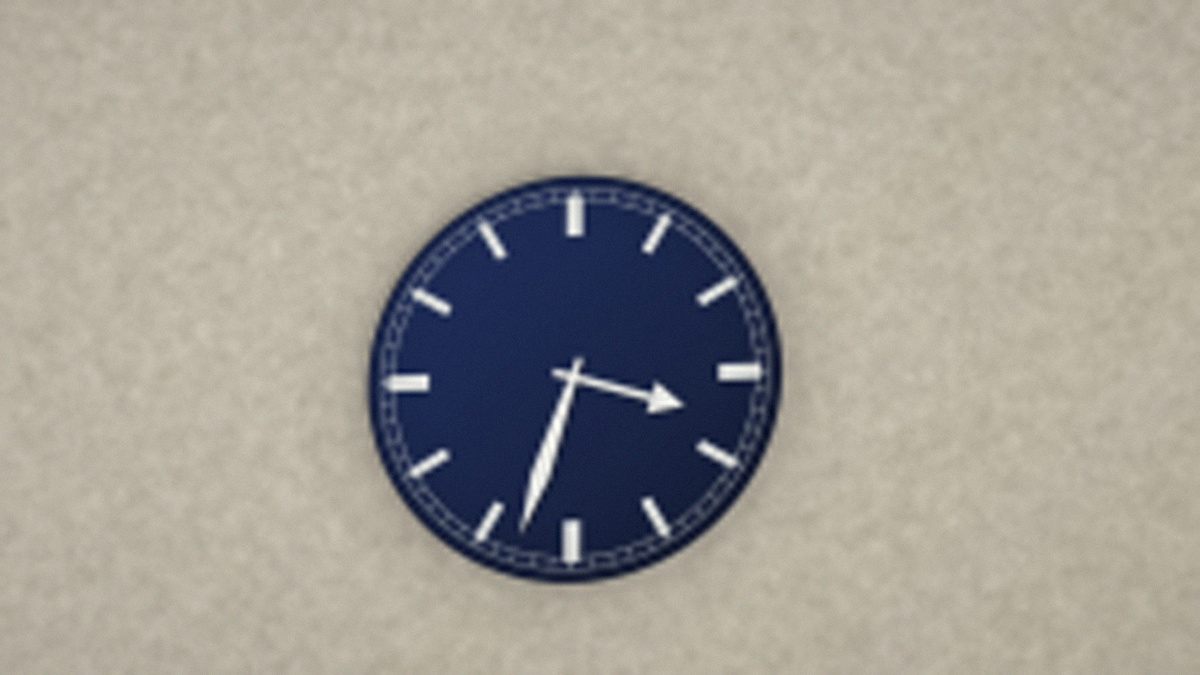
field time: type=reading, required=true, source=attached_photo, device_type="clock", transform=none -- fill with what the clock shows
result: 3:33
